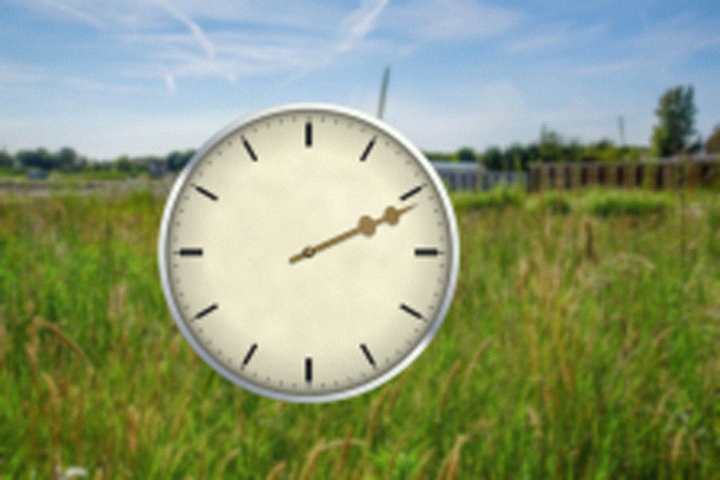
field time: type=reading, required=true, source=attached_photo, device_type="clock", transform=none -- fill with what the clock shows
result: 2:11
